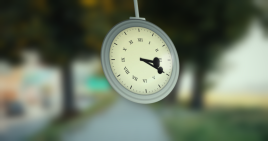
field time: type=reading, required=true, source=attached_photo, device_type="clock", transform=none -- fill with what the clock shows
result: 3:20
